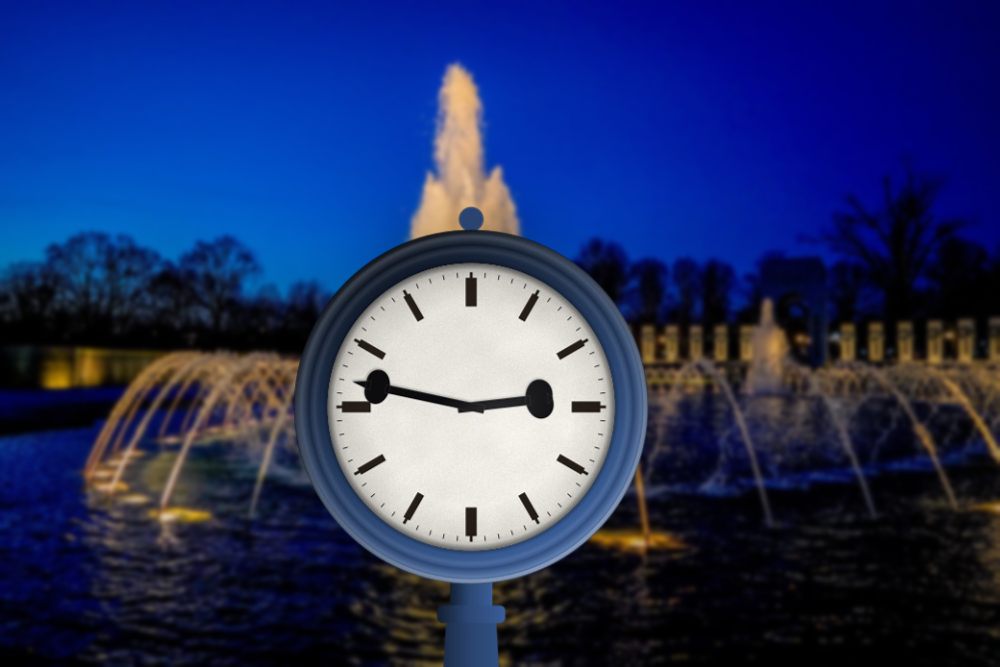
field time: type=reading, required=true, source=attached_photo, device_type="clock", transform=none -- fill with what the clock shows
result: 2:47
